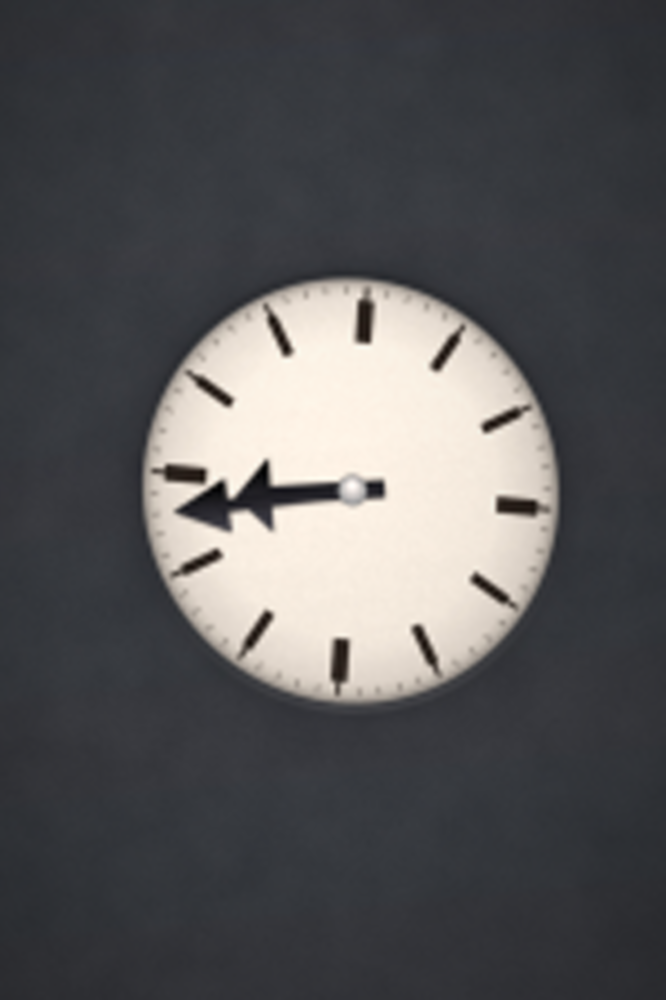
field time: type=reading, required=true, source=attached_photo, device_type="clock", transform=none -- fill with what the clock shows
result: 8:43
